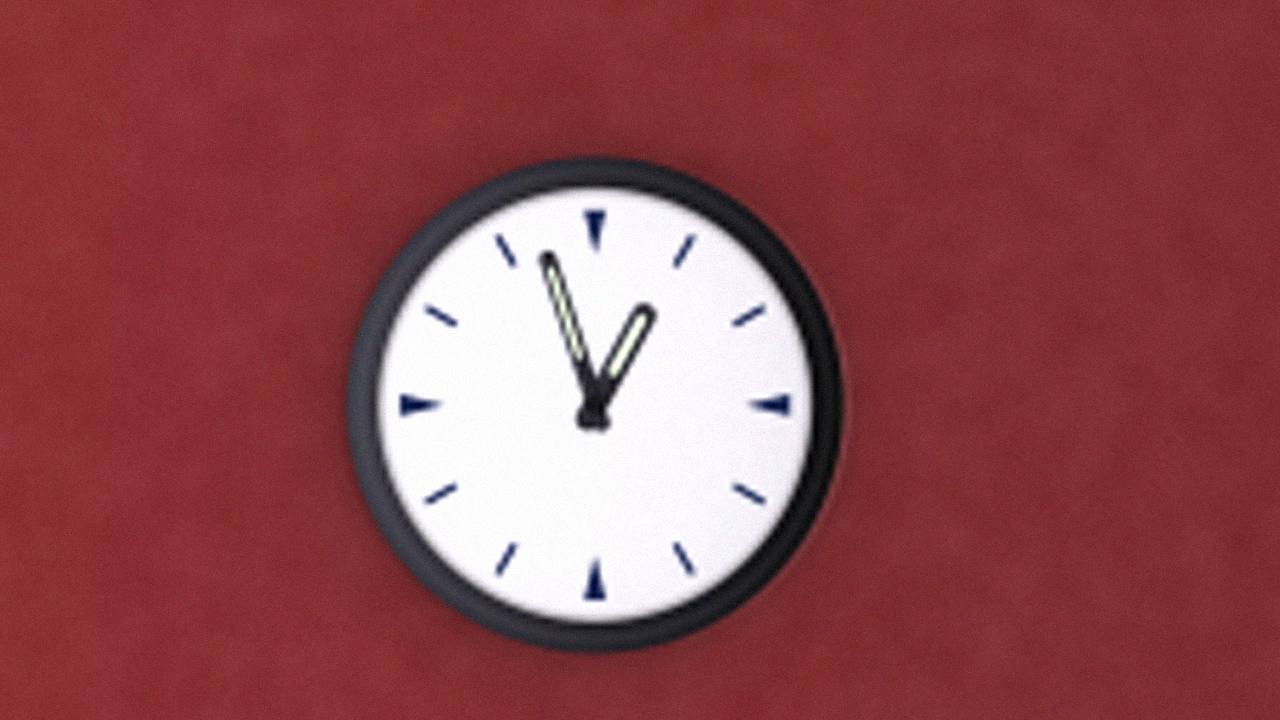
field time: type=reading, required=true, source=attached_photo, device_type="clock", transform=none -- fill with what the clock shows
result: 12:57
